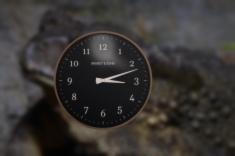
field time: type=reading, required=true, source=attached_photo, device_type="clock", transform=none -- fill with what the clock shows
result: 3:12
